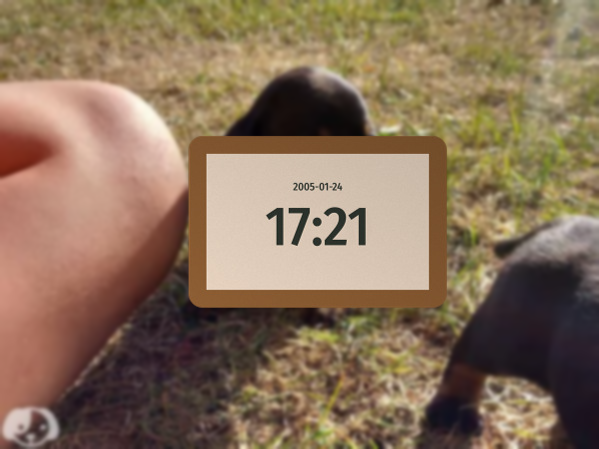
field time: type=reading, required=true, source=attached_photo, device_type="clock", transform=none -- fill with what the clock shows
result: 17:21
